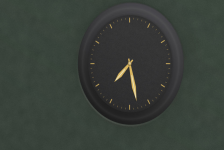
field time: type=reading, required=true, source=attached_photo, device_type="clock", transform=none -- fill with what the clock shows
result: 7:28
